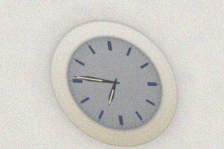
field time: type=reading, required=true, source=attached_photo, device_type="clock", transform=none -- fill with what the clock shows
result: 6:46
